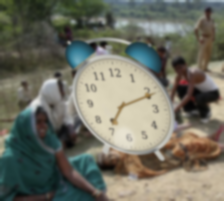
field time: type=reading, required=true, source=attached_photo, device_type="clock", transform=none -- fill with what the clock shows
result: 7:11
